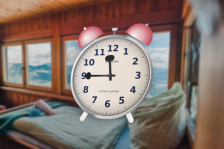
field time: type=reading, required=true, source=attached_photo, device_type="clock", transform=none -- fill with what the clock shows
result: 11:45
